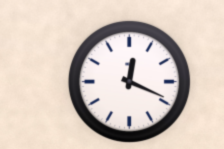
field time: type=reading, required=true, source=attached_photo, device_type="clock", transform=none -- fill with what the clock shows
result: 12:19
